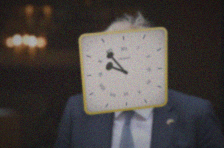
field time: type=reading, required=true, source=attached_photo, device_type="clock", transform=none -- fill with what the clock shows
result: 9:54
